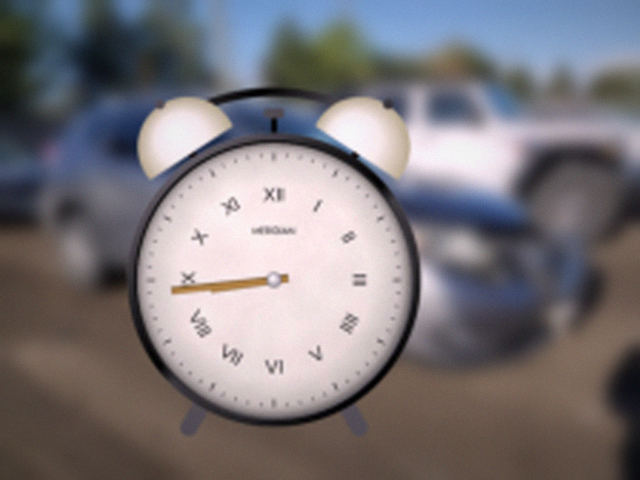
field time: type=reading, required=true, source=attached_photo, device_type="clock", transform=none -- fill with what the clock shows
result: 8:44
